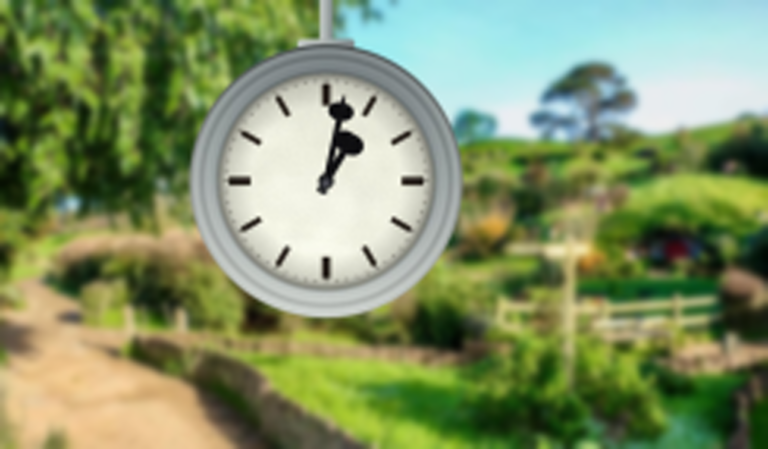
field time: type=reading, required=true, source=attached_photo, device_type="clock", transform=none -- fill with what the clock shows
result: 1:02
